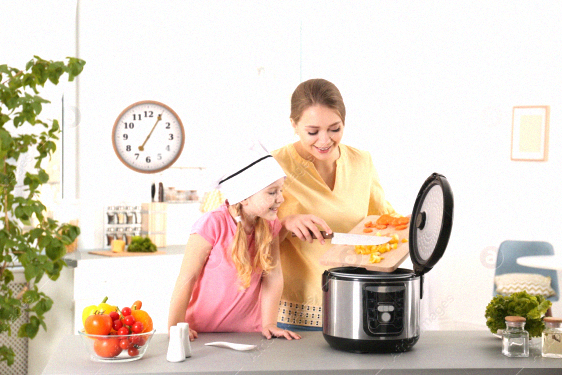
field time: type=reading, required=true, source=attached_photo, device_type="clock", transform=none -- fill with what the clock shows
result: 7:05
